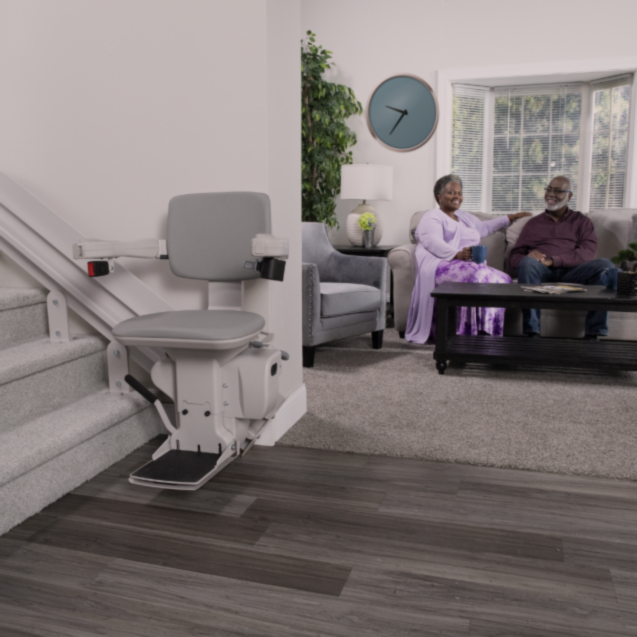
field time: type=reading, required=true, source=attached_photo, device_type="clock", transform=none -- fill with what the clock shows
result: 9:36
